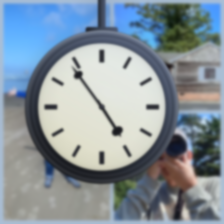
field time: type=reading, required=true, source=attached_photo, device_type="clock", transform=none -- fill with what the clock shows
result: 4:54
